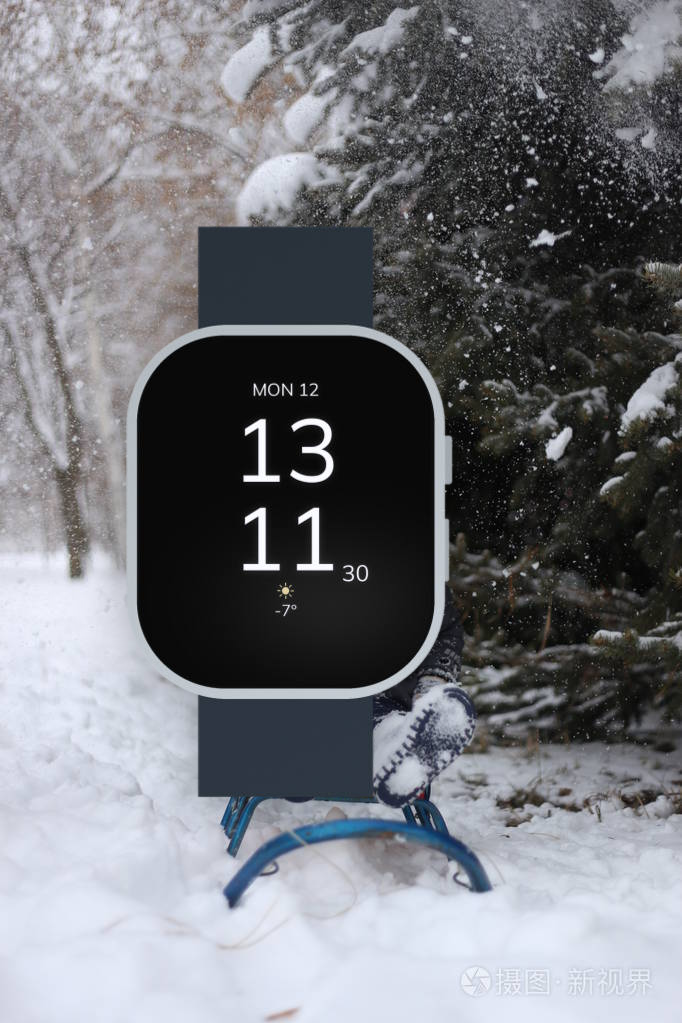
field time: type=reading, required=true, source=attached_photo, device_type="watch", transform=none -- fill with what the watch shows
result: 13:11:30
